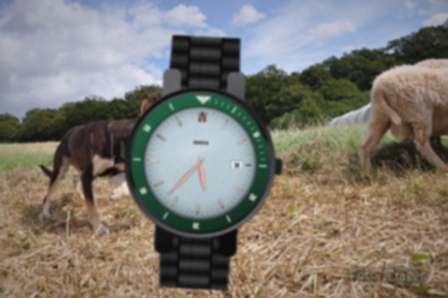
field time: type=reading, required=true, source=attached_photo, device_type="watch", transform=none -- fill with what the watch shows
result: 5:37
